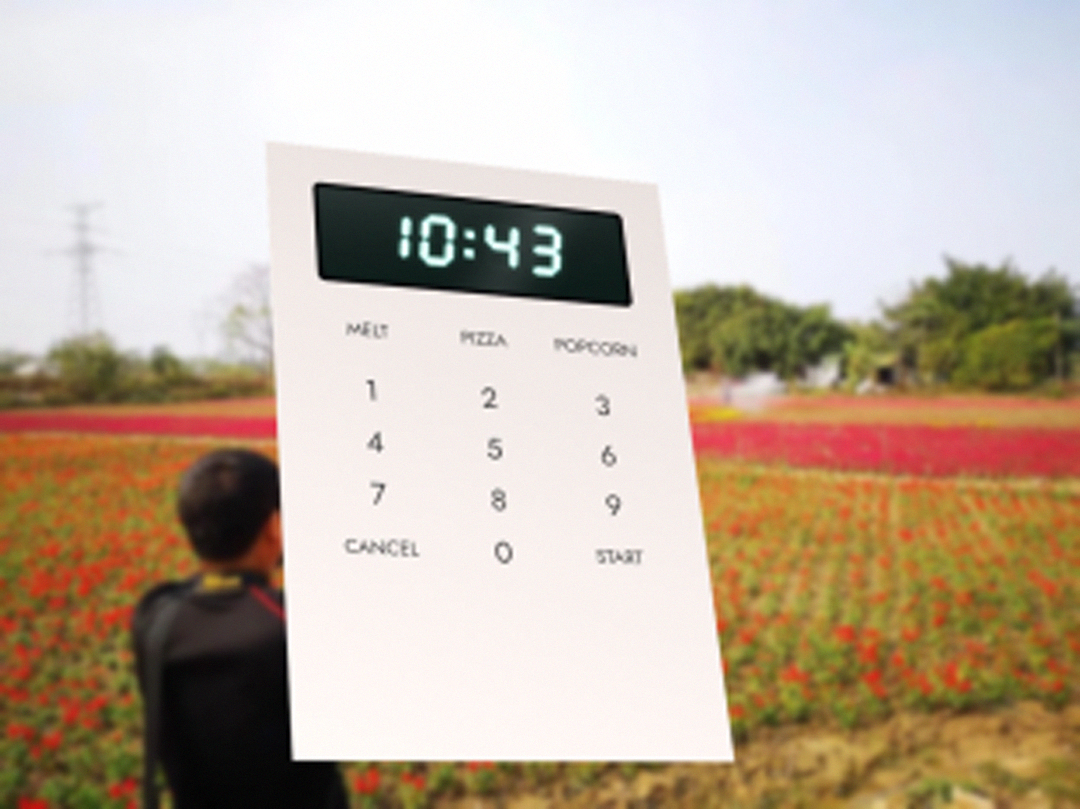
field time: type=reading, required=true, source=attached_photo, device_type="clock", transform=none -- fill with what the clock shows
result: 10:43
